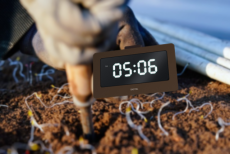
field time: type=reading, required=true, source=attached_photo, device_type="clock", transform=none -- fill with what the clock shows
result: 5:06
